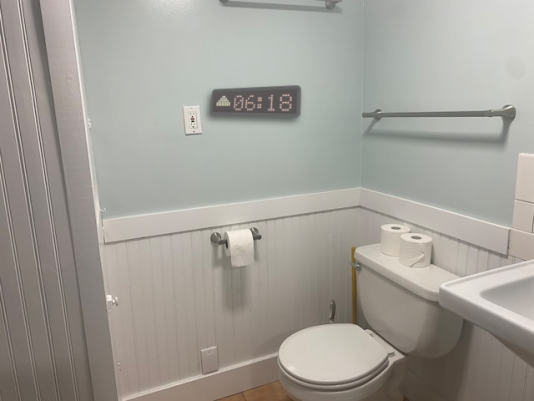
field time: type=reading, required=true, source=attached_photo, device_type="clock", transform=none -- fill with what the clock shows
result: 6:18
